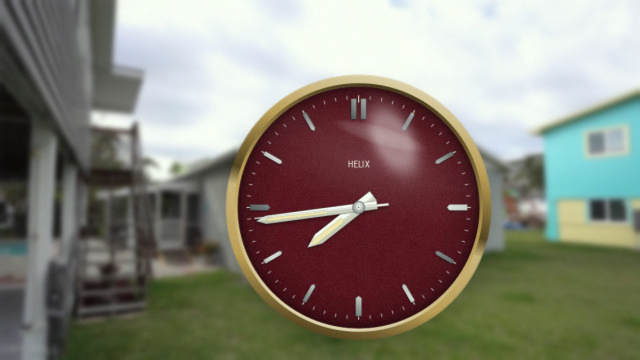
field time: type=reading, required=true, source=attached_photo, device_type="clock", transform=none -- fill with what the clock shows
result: 7:43:44
